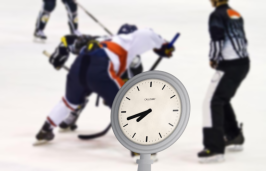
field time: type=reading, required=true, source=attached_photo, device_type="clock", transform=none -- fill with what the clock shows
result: 7:42
